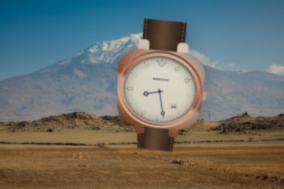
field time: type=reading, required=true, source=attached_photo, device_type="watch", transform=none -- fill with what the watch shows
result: 8:28
